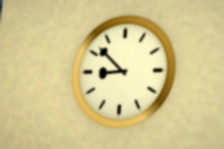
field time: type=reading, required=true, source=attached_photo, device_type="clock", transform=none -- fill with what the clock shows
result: 8:52
